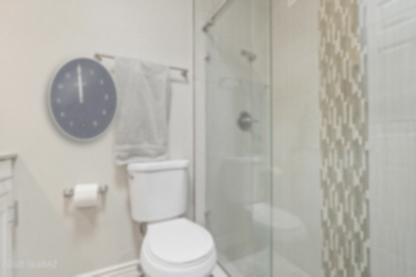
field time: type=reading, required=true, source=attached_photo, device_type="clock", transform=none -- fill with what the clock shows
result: 12:00
